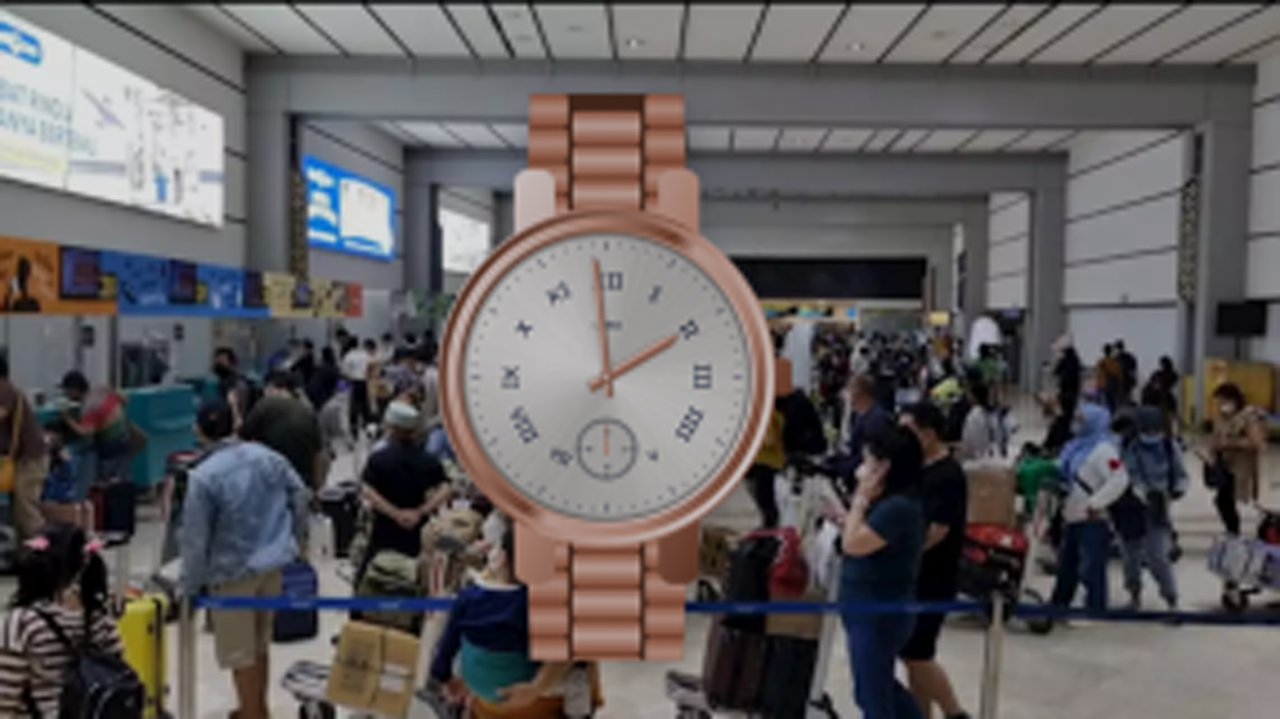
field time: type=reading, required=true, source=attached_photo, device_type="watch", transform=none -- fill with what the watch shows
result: 1:59
